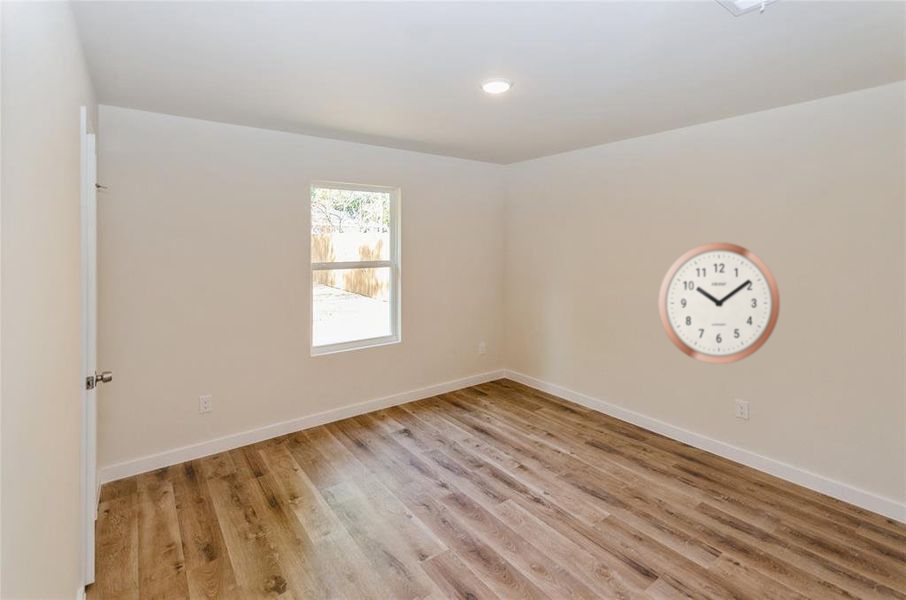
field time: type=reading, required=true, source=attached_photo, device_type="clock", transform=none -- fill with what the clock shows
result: 10:09
